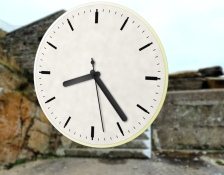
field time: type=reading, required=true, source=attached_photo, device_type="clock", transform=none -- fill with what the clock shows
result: 8:23:28
